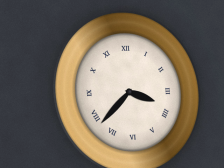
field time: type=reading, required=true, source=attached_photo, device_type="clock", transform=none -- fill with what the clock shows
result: 3:38
